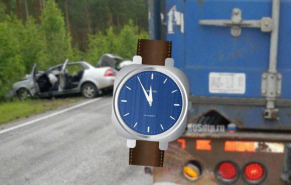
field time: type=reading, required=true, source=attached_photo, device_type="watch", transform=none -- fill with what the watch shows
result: 11:55
